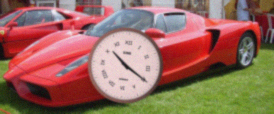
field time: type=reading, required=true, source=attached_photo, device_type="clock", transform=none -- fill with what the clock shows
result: 10:20
